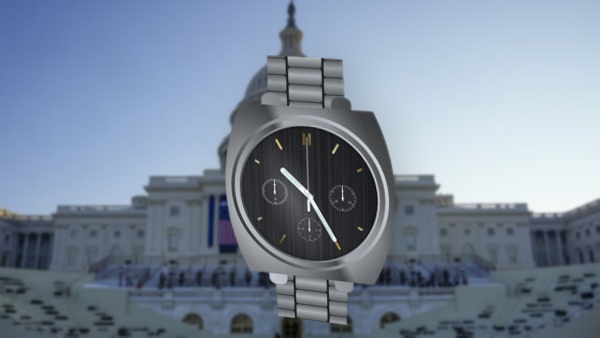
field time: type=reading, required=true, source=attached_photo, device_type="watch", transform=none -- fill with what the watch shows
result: 10:25
